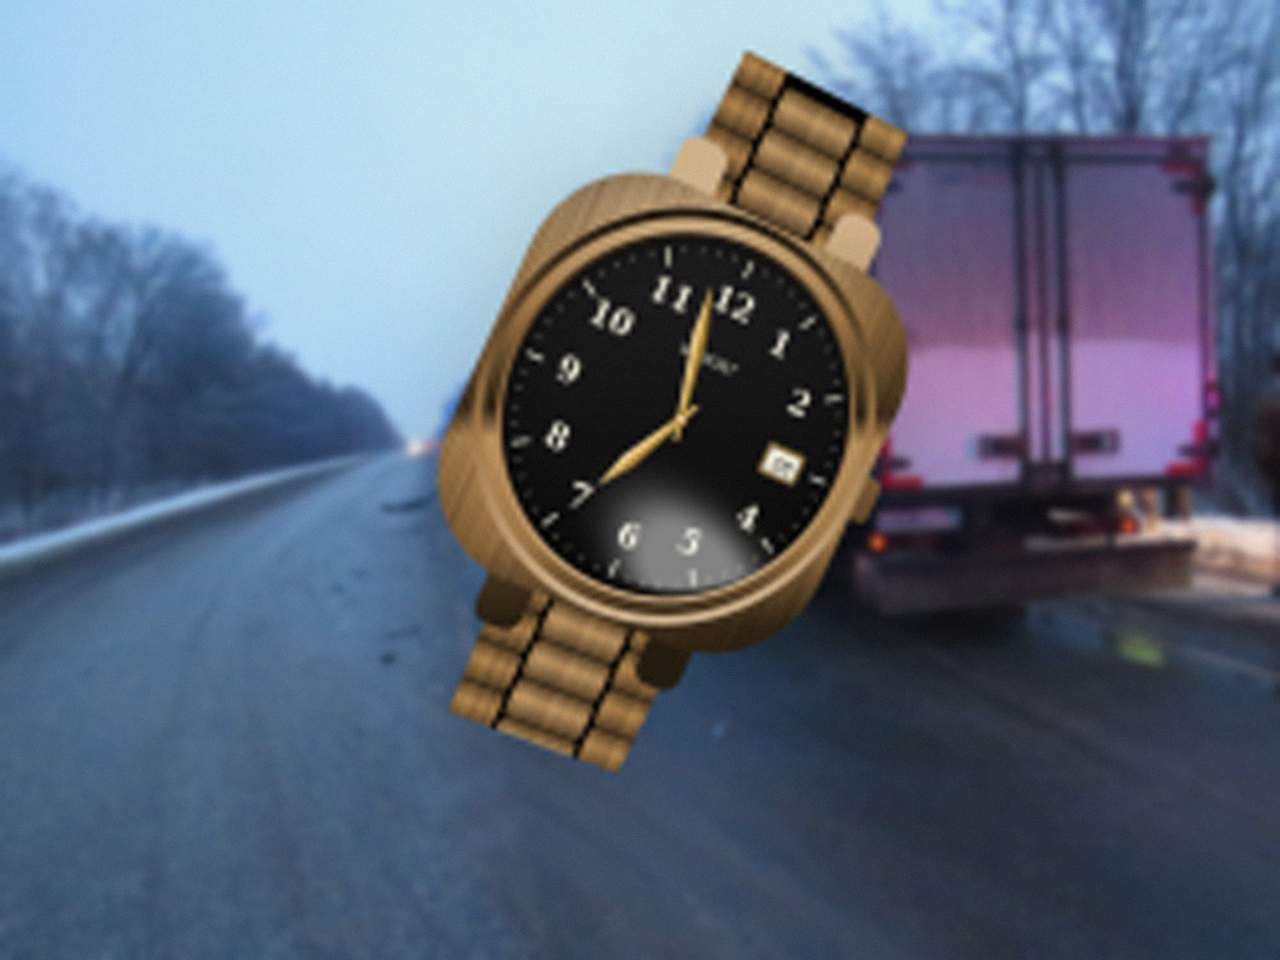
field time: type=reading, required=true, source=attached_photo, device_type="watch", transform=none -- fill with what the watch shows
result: 6:58
